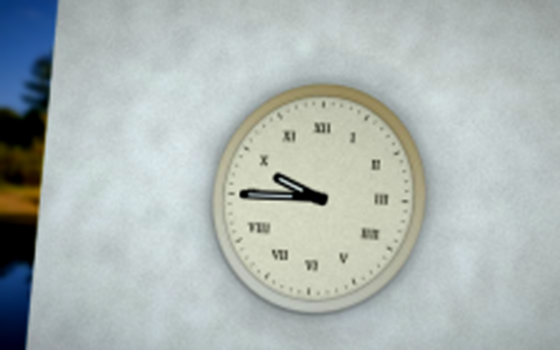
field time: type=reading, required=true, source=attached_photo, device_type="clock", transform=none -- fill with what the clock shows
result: 9:45
